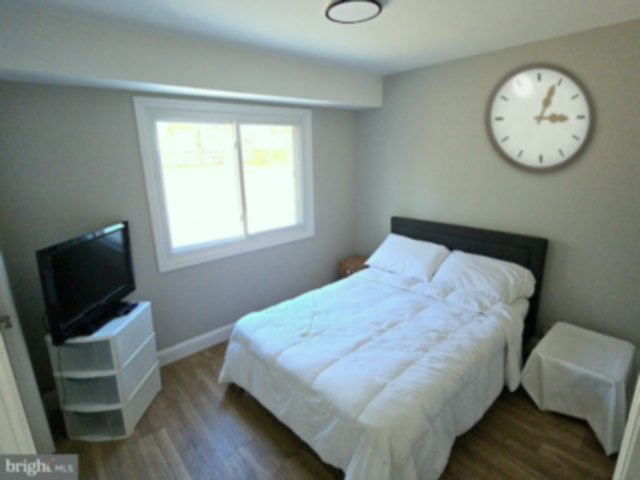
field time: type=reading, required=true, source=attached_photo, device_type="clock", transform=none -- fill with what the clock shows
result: 3:04
